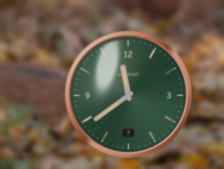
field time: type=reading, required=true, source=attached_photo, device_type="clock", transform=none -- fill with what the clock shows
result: 11:39
